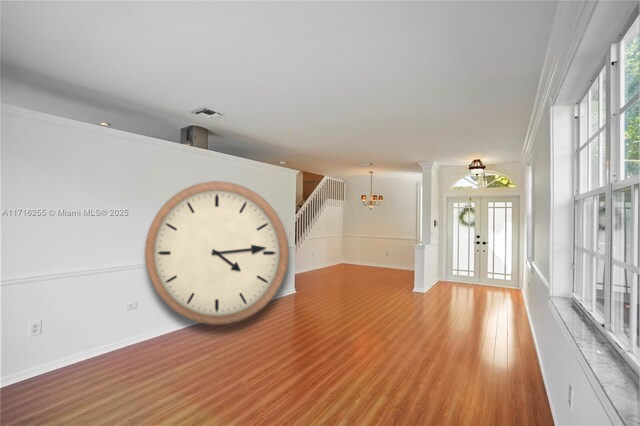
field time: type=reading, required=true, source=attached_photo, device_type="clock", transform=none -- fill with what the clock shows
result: 4:14
